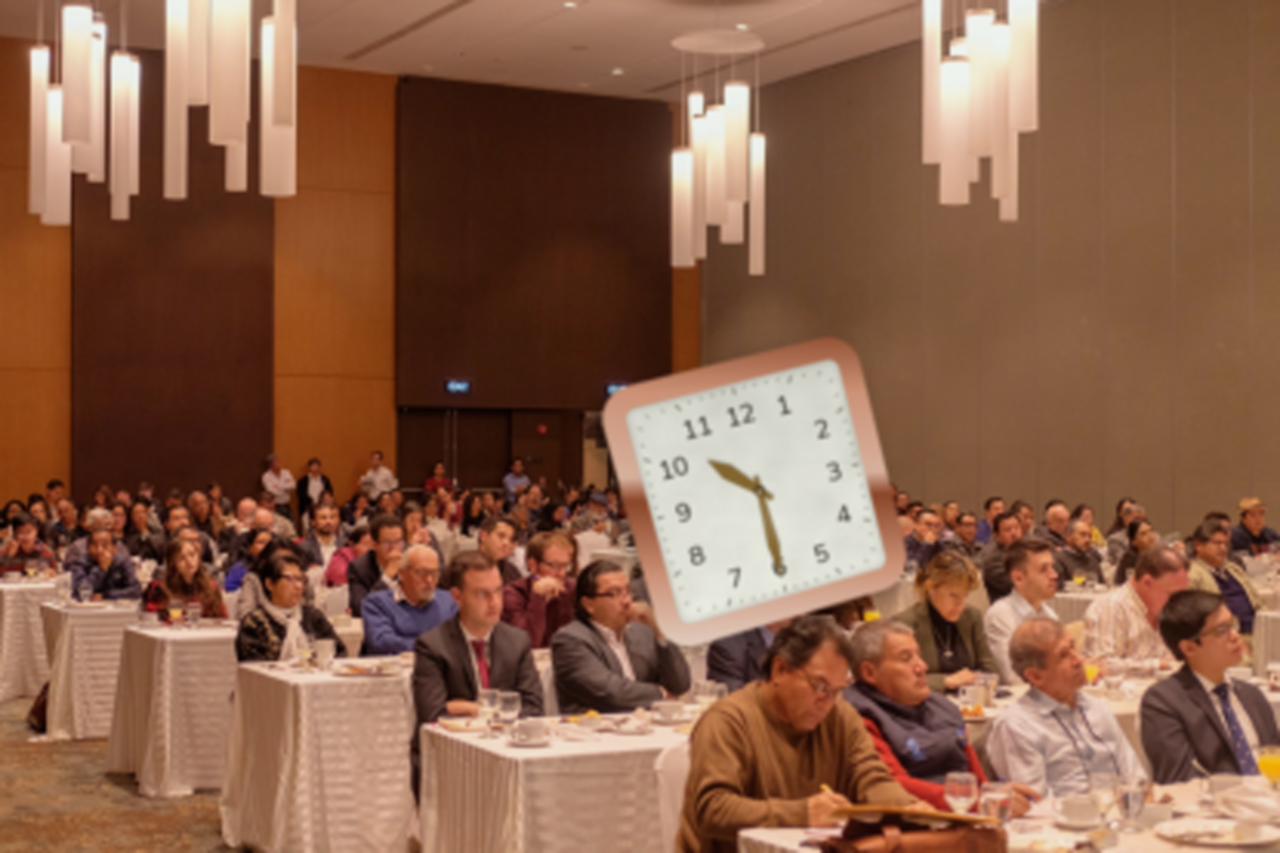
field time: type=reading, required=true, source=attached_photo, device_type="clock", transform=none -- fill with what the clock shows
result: 10:30
